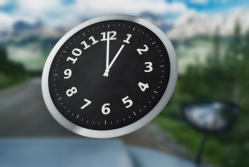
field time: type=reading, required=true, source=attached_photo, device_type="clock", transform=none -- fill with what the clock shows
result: 1:00
